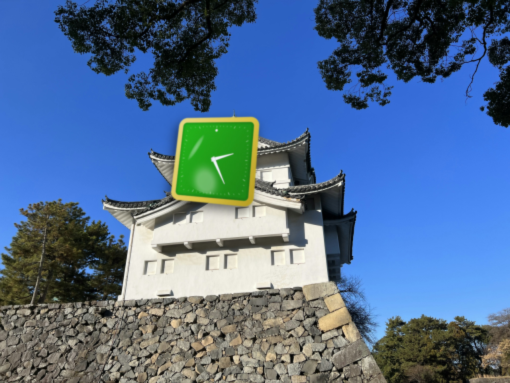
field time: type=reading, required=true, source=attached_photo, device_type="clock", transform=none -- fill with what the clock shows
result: 2:25
